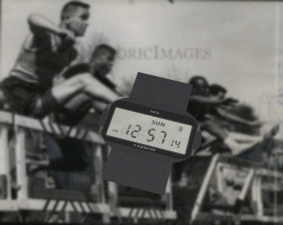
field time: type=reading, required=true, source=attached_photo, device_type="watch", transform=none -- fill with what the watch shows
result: 12:57:14
